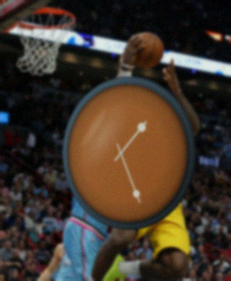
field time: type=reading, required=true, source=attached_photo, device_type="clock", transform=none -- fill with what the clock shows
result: 1:26
